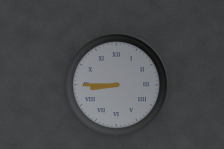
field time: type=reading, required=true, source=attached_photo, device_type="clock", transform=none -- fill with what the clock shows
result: 8:45
